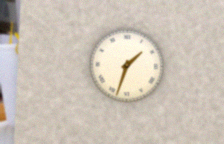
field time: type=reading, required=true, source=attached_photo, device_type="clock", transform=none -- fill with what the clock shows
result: 1:33
